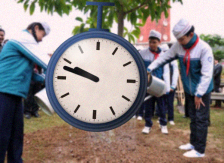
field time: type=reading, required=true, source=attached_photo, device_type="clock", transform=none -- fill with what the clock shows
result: 9:48
